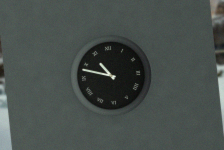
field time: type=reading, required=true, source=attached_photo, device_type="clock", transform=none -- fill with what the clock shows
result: 10:48
